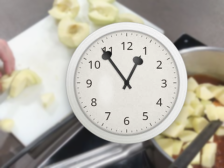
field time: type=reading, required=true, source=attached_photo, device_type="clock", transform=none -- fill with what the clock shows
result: 12:54
